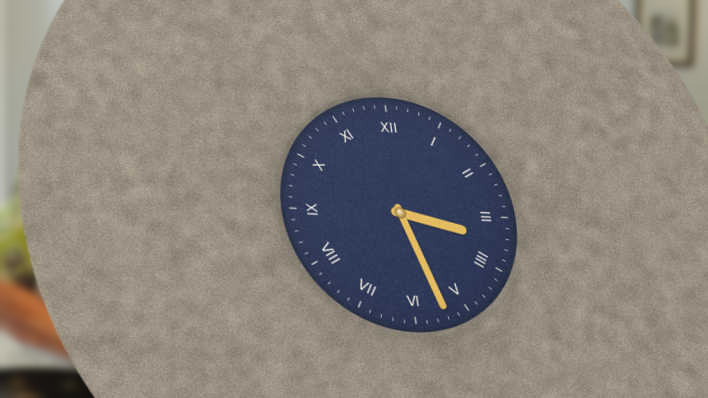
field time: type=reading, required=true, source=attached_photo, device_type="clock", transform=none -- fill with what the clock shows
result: 3:27
